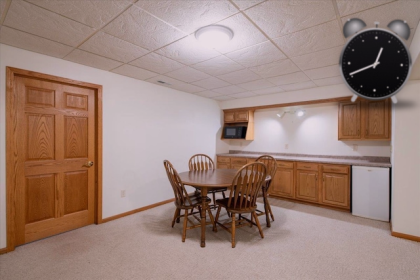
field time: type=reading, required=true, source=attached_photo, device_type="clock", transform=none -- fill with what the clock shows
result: 12:41
